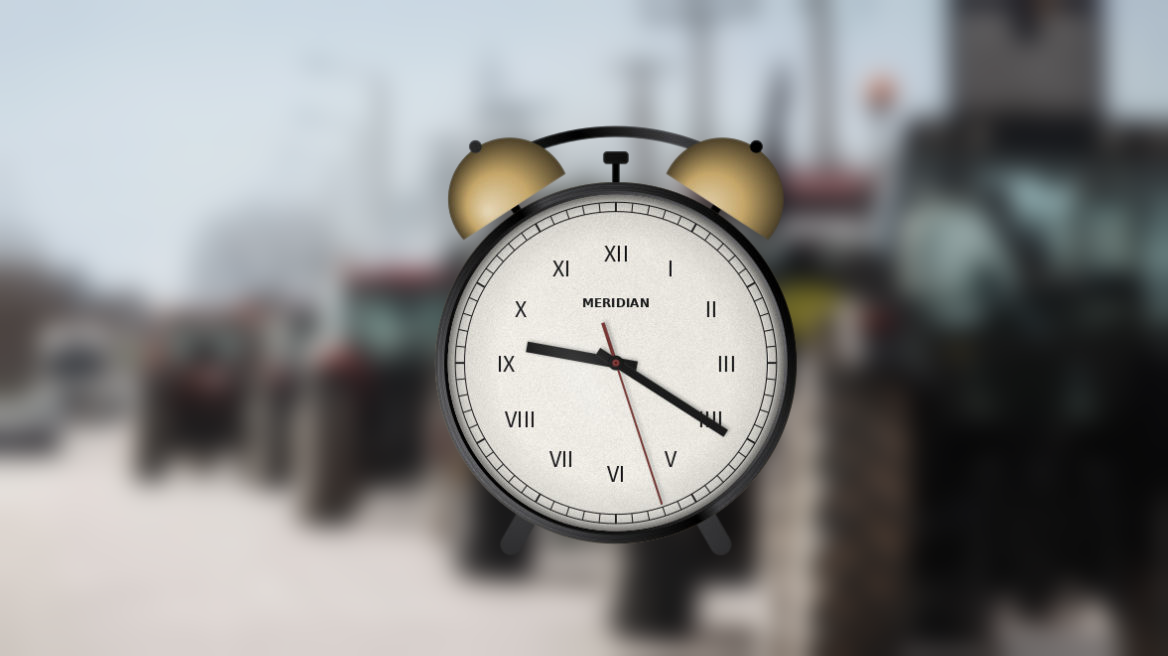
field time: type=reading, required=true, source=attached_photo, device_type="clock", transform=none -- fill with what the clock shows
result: 9:20:27
